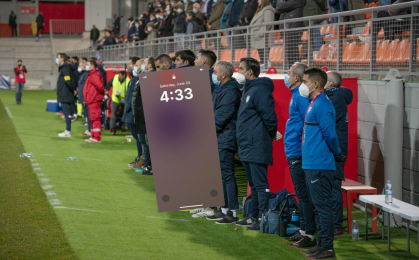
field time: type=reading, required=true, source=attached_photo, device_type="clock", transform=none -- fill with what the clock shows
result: 4:33
